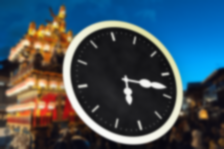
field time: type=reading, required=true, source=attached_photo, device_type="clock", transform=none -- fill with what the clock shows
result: 6:18
